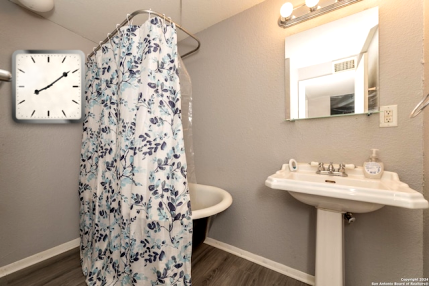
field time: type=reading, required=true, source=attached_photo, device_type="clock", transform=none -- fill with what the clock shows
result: 8:09
